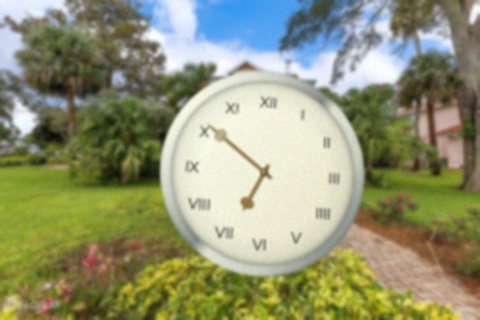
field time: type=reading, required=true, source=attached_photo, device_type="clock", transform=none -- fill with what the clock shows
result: 6:51
